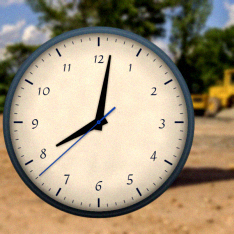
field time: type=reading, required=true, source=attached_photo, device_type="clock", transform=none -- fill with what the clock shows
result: 8:01:38
